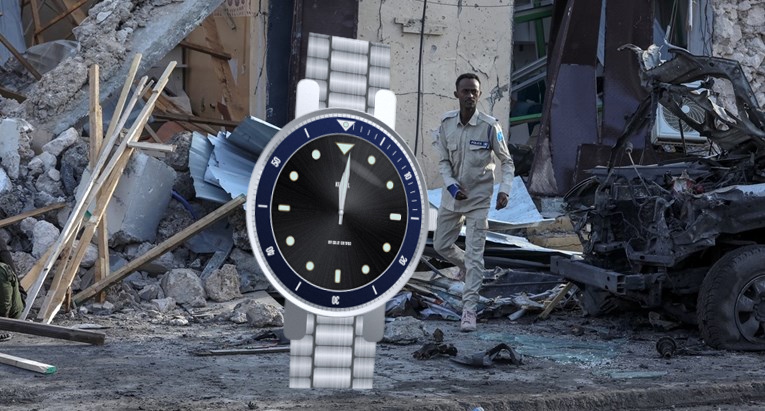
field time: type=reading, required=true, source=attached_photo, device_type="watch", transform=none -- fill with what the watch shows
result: 12:01
